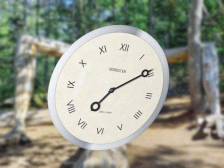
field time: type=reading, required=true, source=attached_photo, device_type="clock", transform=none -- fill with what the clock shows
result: 7:09
